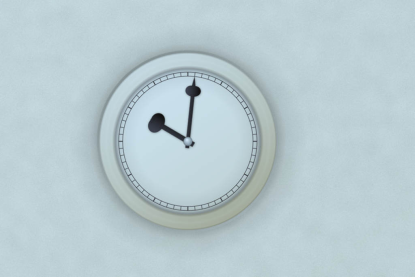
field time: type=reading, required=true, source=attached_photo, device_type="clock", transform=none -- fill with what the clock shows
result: 10:01
